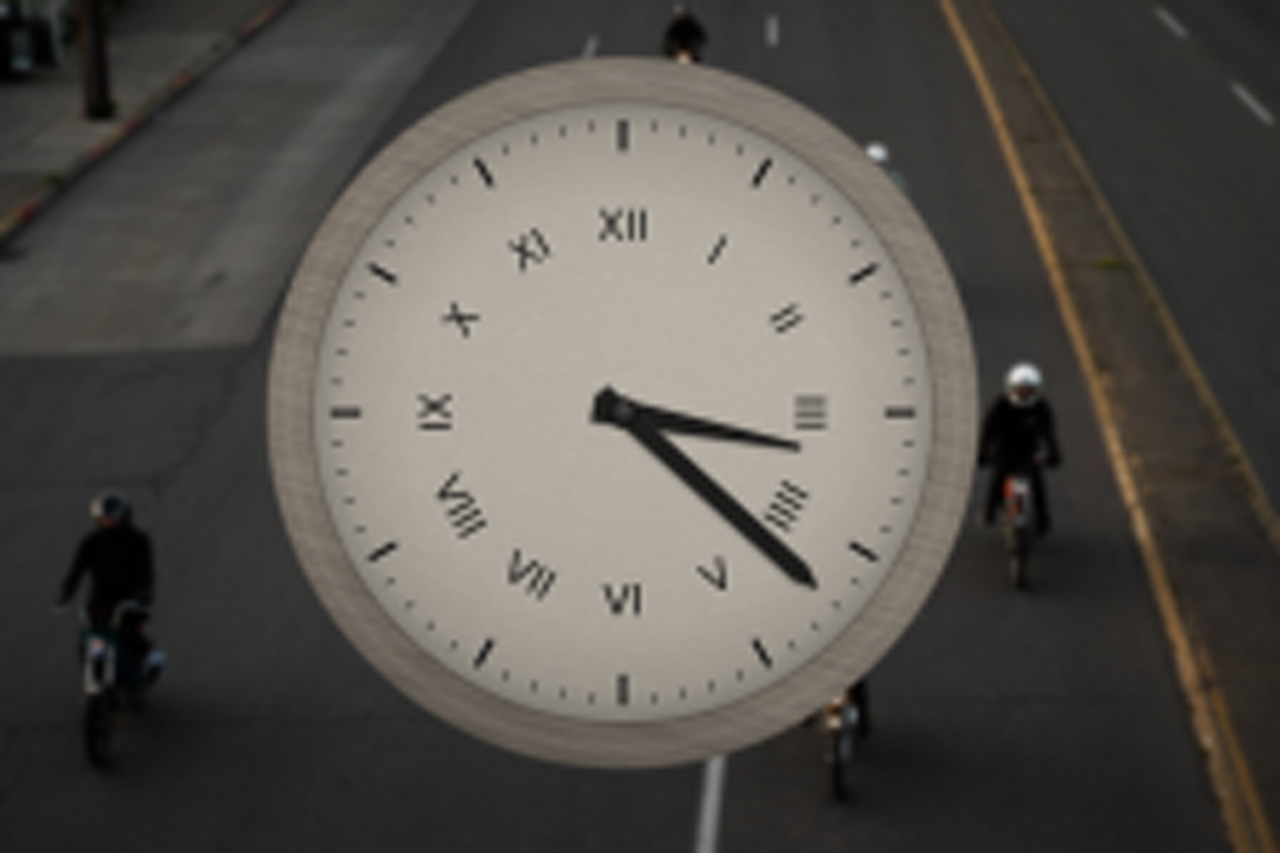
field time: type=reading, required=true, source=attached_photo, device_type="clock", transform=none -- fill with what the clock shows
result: 3:22
